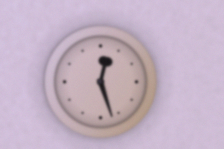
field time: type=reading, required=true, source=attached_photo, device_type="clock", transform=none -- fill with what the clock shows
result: 12:27
